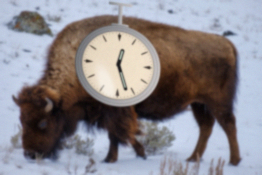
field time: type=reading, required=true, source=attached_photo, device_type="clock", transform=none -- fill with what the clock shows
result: 12:27
